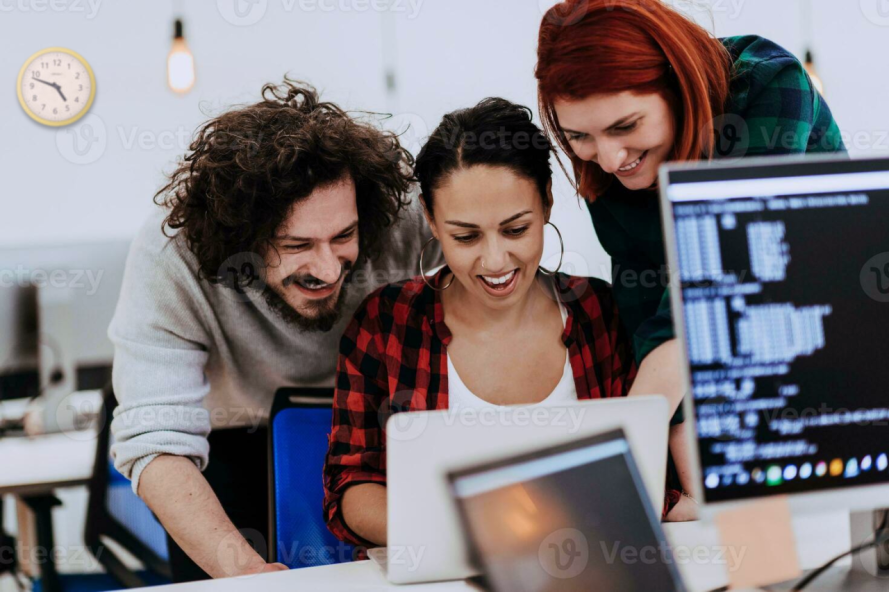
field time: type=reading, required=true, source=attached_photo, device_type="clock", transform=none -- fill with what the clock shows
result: 4:48
